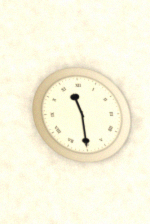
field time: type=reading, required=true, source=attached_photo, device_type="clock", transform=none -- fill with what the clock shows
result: 11:30
